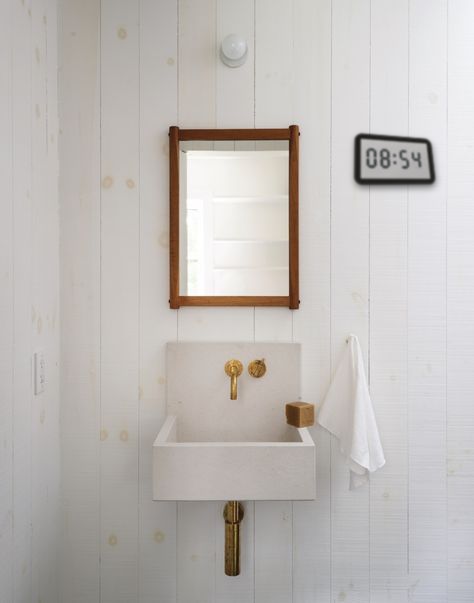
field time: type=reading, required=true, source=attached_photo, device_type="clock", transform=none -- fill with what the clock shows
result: 8:54
